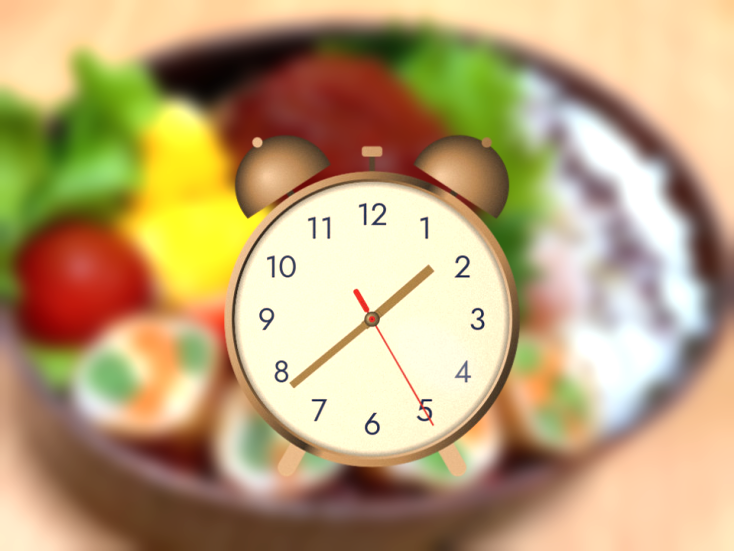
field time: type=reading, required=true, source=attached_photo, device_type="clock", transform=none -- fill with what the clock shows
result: 1:38:25
